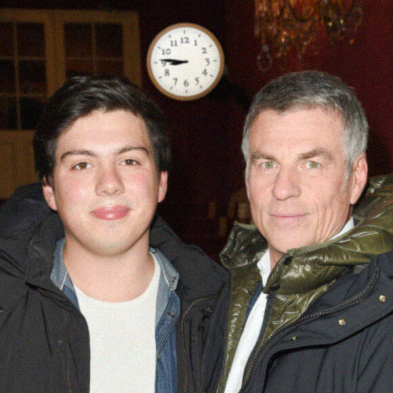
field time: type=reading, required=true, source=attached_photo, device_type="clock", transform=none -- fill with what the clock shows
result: 8:46
